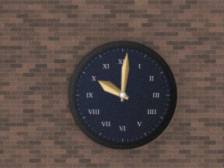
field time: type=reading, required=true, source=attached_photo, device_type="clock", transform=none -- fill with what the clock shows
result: 10:01
